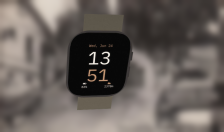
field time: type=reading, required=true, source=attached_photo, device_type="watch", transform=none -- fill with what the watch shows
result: 13:51
